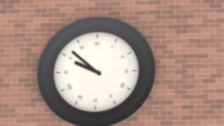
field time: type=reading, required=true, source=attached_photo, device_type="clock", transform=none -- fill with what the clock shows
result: 9:52
